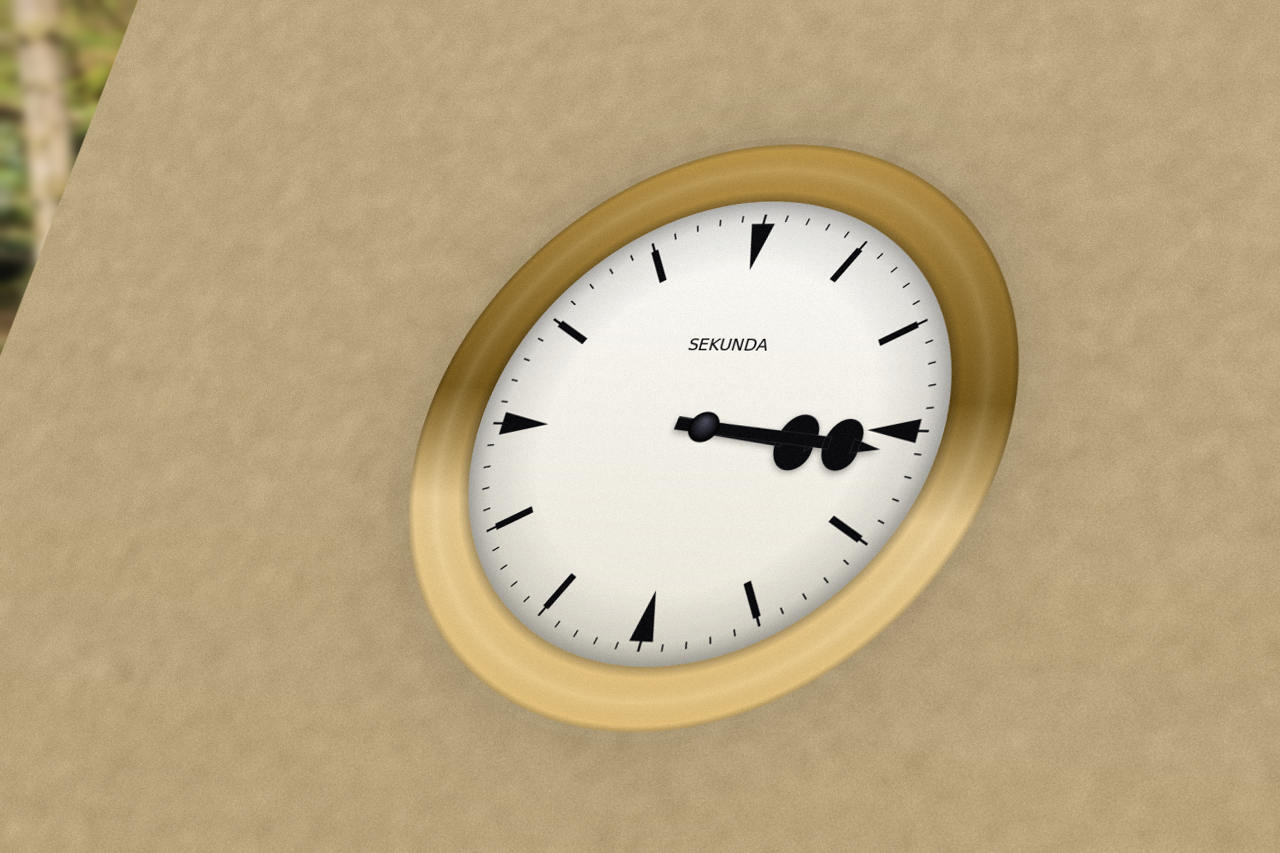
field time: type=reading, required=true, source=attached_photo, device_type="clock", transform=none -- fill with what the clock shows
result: 3:16
